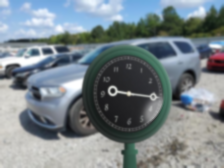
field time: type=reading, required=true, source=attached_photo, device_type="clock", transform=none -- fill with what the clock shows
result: 9:16
